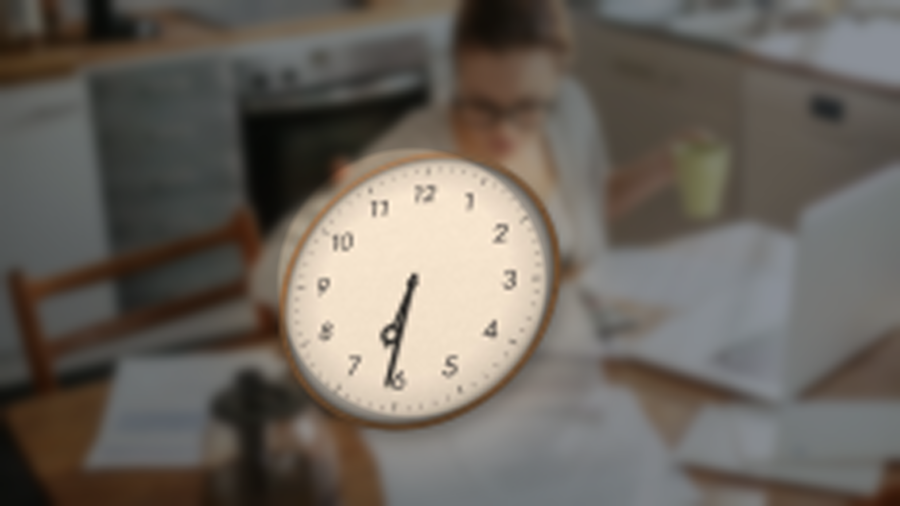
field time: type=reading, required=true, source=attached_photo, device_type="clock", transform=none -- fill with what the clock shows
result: 6:31
